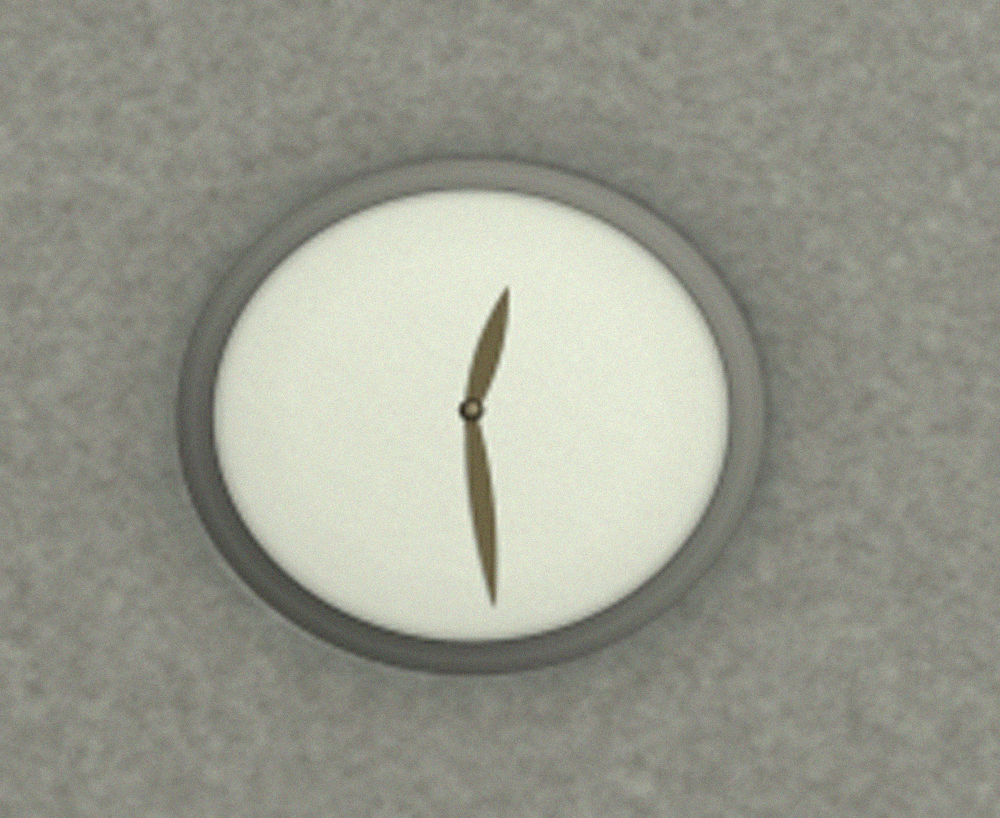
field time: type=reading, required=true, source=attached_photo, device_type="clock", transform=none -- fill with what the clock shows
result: 12:29
